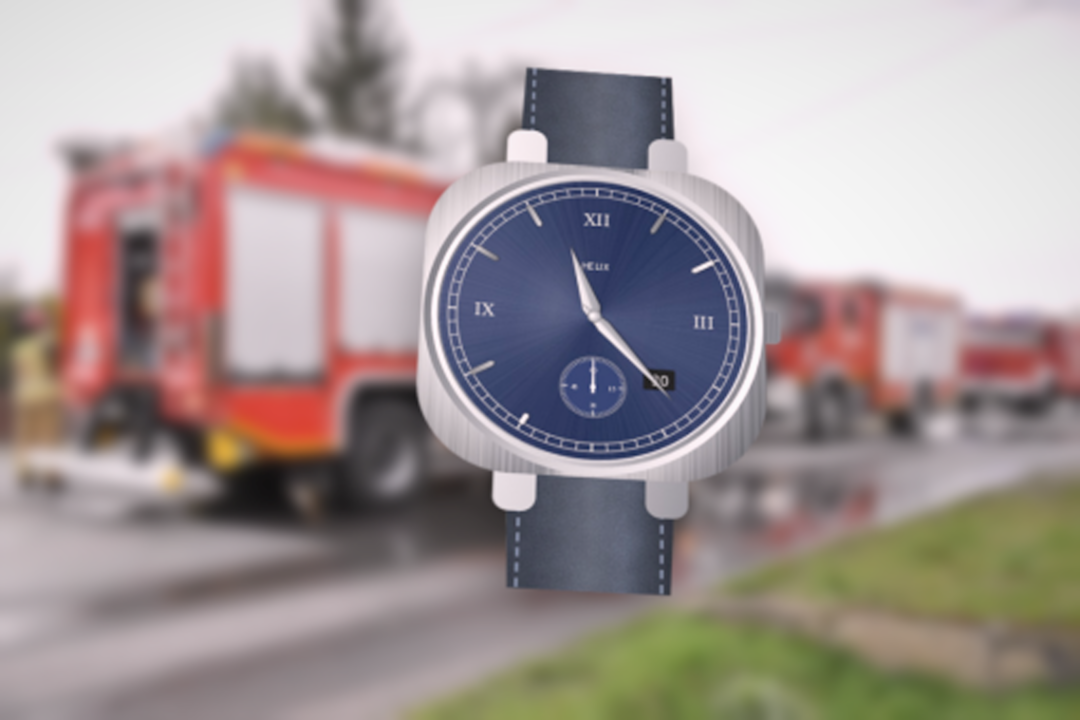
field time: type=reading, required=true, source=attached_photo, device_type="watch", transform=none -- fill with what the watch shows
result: 11:23
